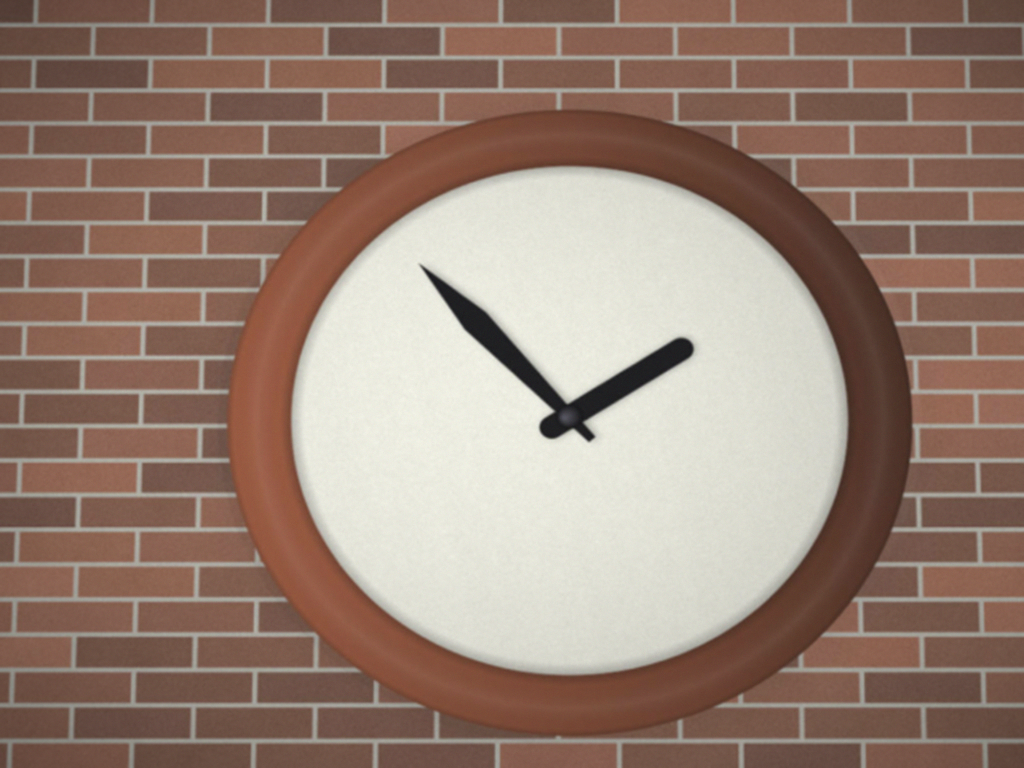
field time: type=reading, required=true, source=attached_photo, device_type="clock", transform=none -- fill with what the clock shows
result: 1:53
